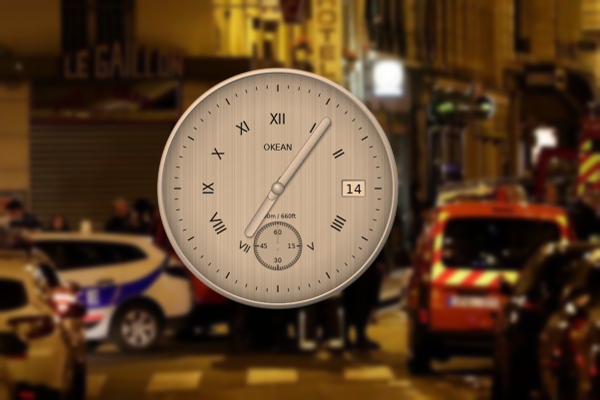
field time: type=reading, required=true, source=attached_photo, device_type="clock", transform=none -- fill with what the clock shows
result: 7:06
